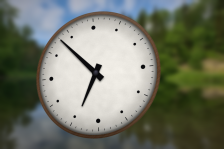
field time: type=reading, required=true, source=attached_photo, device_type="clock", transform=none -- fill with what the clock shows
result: 6:53
